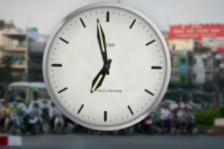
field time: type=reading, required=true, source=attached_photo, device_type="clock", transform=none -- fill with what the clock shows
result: 6:58
